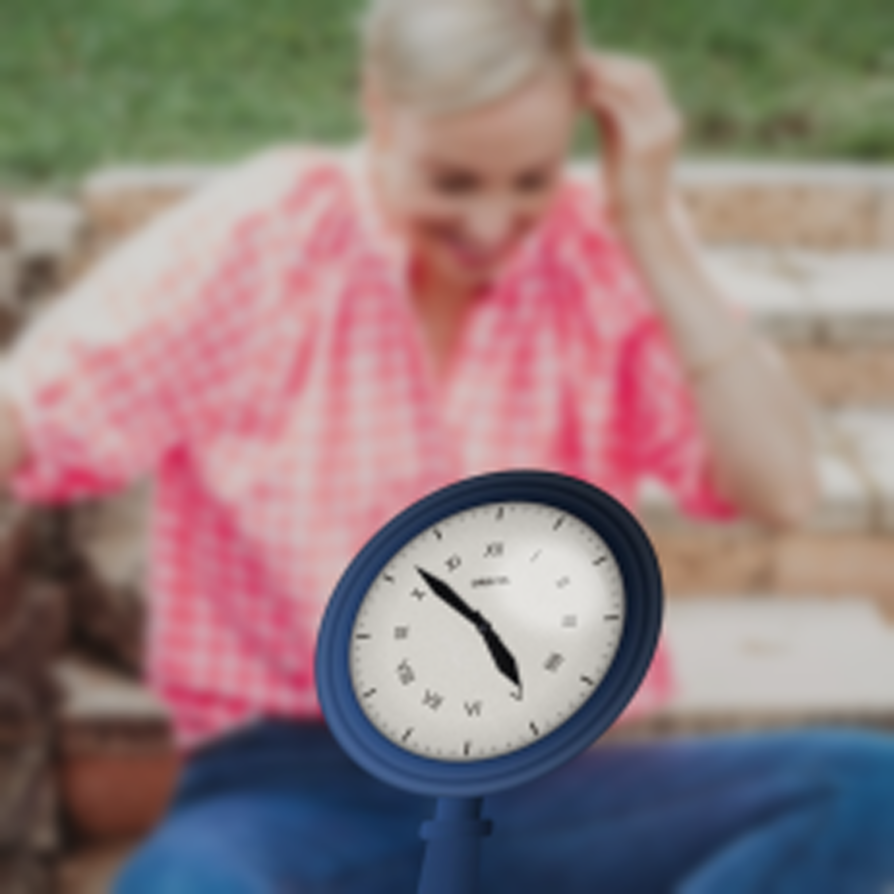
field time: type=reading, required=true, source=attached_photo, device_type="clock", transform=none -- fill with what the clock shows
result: 4:52
